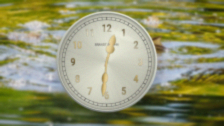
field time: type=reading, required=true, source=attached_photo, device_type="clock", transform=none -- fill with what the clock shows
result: 12:31
